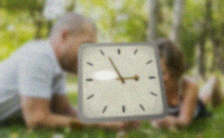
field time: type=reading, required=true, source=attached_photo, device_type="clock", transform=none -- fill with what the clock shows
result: 2:56
